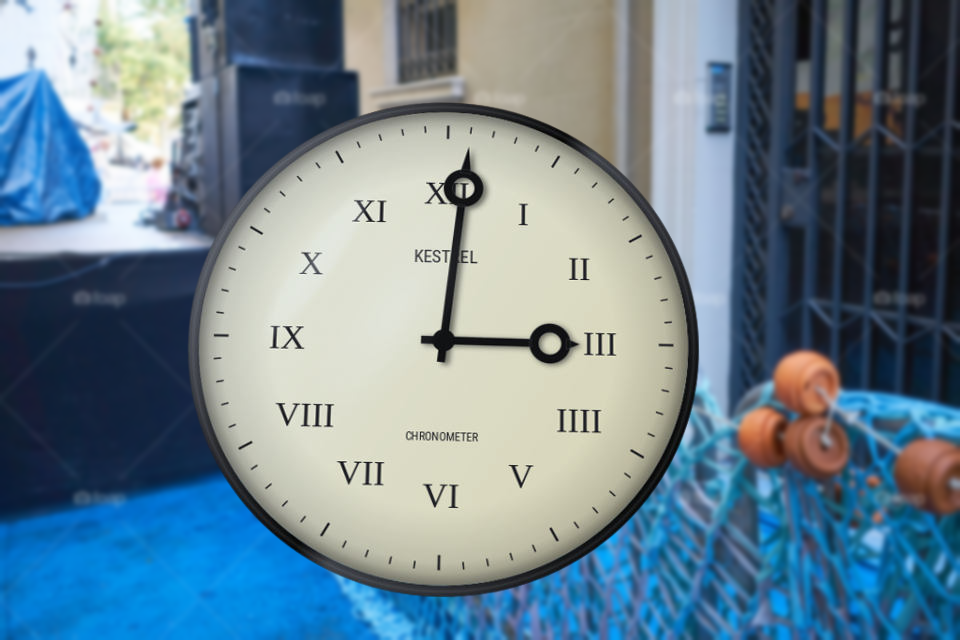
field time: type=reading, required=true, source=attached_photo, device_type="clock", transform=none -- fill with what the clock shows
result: 3:01
